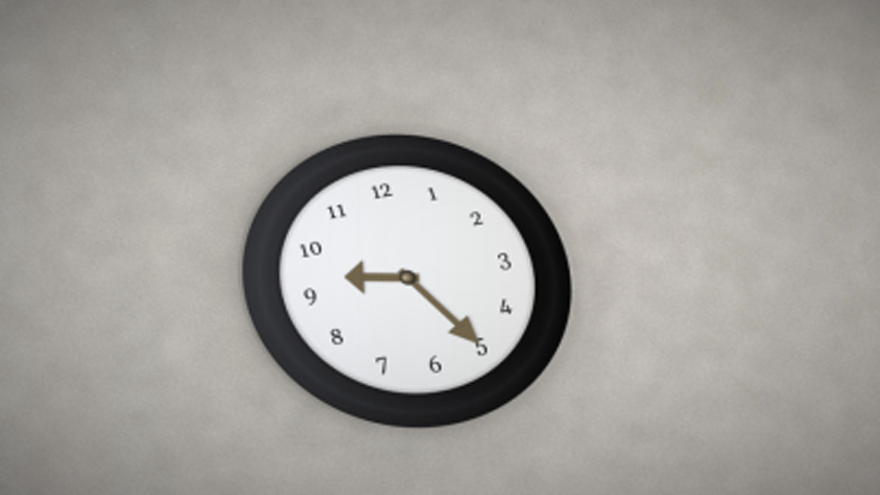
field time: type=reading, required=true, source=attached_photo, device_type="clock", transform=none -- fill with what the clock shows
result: 9:25
